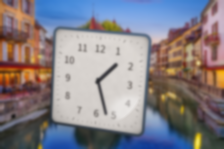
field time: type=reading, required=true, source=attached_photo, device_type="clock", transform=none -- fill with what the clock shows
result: 1:27
